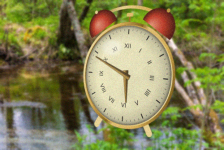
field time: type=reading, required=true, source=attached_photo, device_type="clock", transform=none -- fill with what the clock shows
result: 5:49
